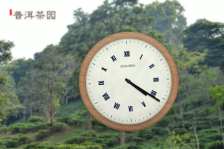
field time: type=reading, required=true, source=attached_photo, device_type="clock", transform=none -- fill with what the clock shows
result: 4:21
